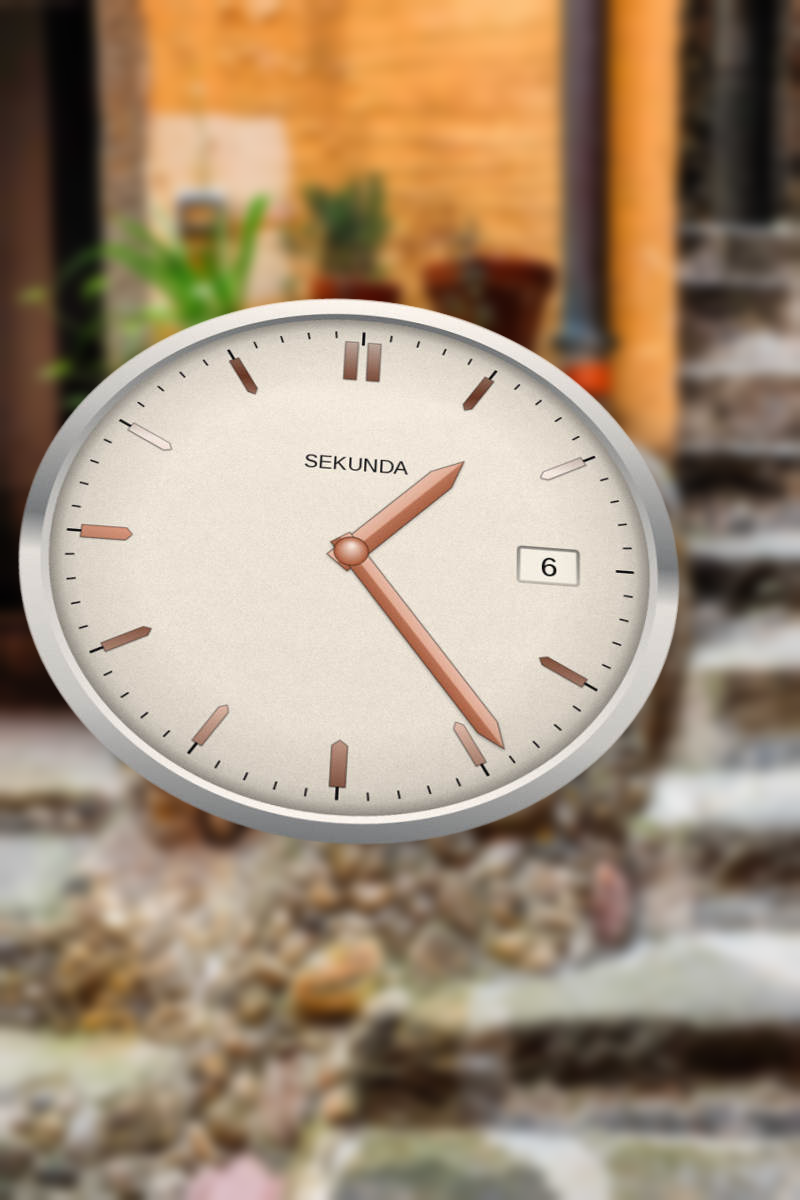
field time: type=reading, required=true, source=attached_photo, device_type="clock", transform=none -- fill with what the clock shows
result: 1:24
